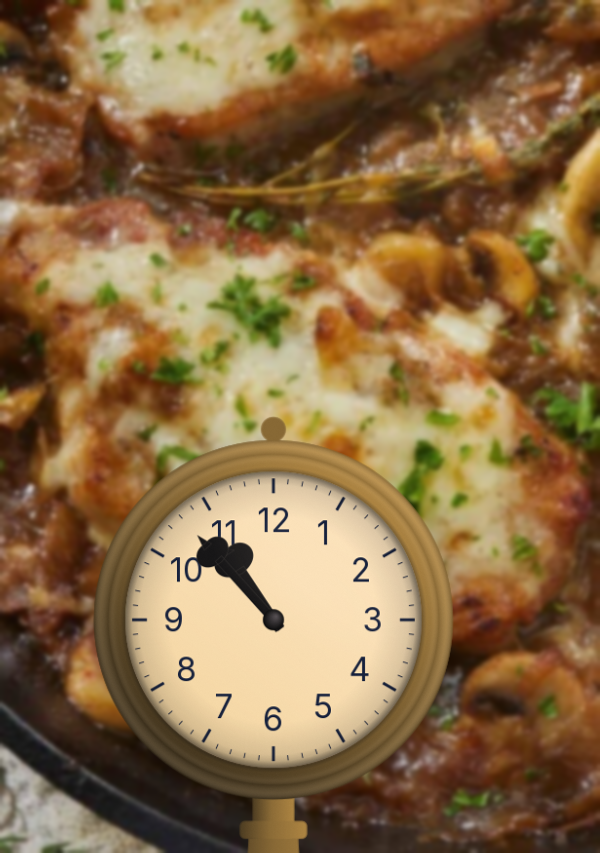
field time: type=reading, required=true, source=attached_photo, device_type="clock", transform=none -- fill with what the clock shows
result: 10:53
